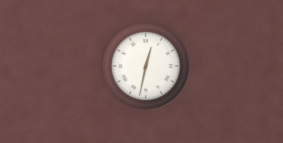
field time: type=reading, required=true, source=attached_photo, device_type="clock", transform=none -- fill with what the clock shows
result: 12:32
